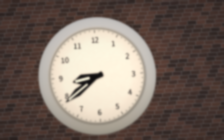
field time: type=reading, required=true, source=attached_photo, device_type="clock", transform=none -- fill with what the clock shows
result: 8:39
